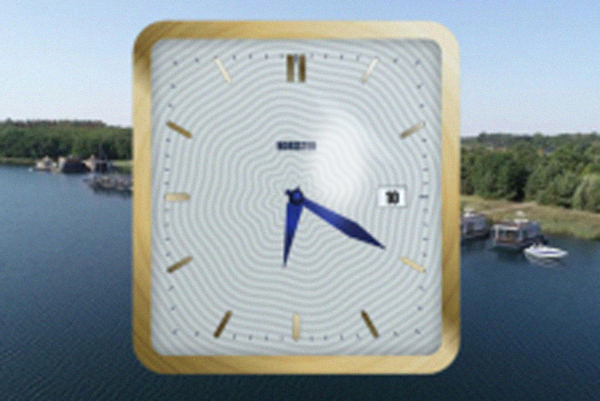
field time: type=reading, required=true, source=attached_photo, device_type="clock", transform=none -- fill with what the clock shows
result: 6:20
